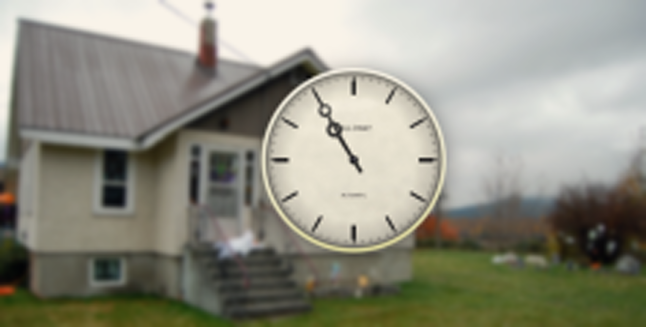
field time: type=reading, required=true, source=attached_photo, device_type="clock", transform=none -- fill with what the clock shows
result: 10:55
